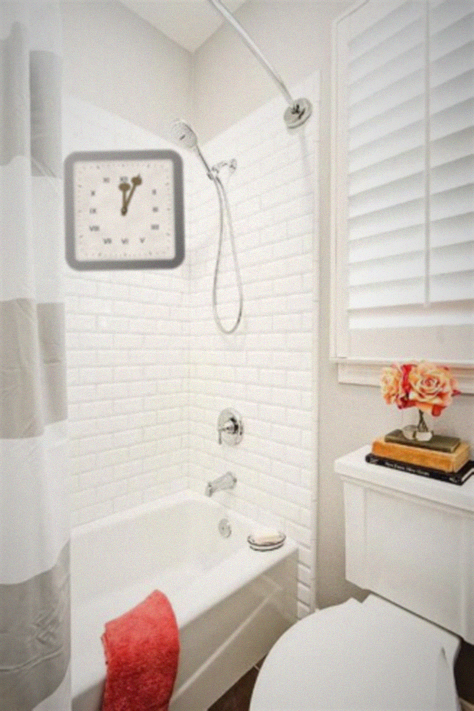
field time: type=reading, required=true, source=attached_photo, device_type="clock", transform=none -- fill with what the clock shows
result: 12:04
